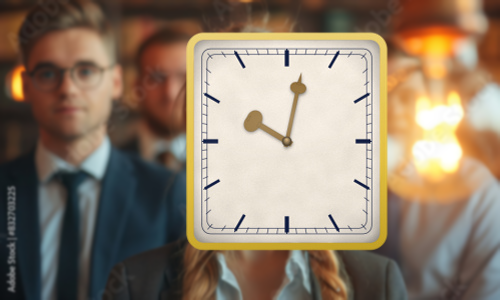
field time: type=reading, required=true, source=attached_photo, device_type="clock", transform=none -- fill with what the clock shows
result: 10:02
